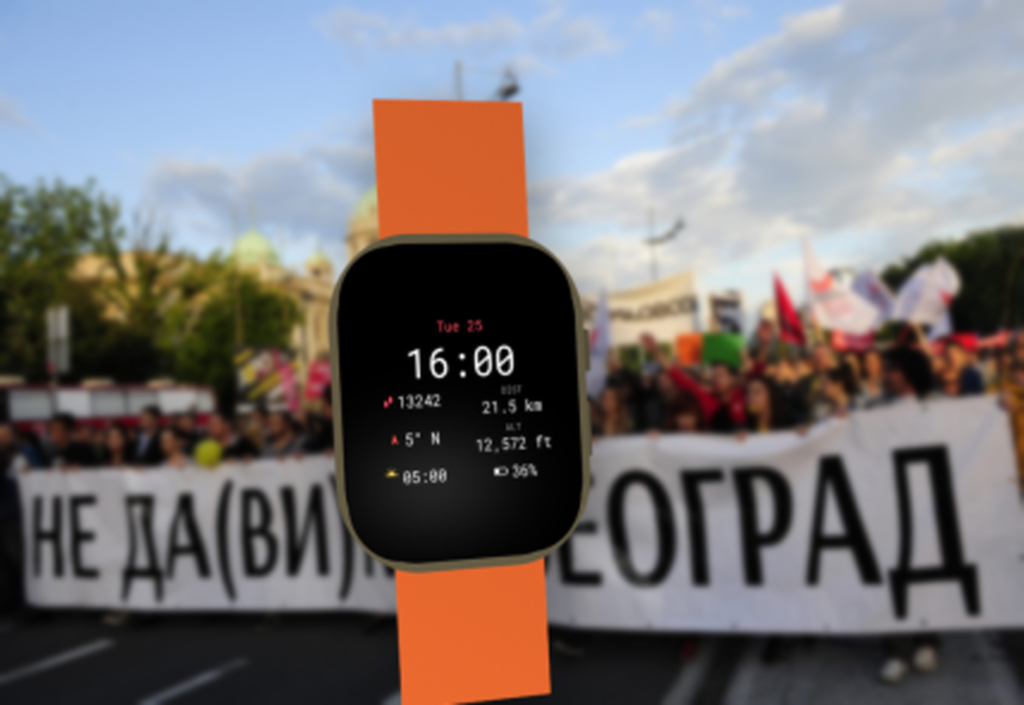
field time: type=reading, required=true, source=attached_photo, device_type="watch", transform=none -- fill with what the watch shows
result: 16:00
